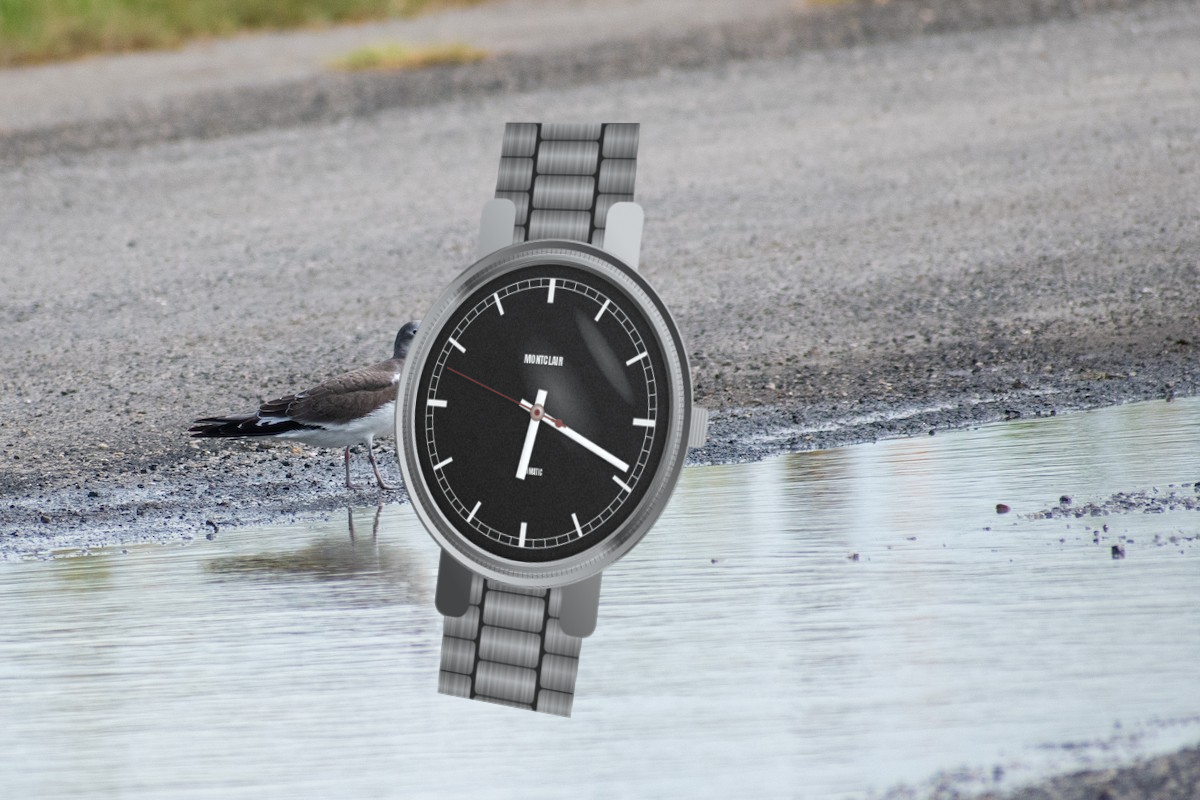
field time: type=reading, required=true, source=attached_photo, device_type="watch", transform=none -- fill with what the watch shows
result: 6:18:48
